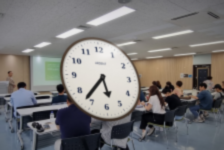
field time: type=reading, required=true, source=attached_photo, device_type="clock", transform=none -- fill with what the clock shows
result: 5:37
